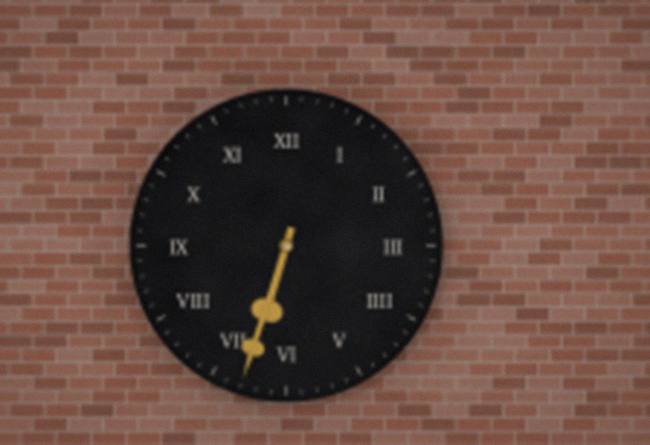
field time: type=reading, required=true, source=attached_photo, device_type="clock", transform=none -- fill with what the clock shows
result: 6:33
